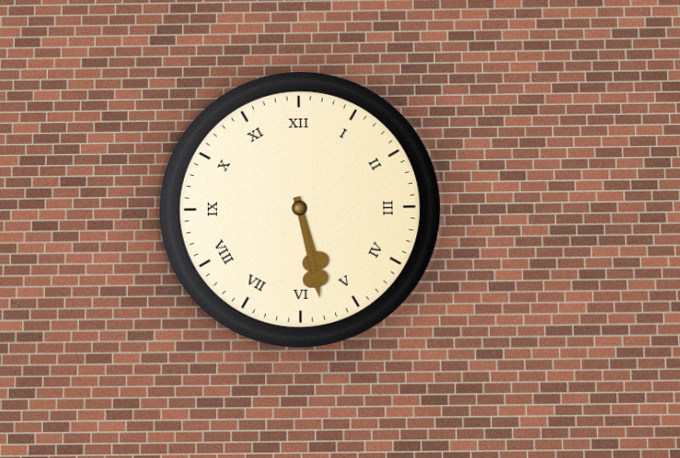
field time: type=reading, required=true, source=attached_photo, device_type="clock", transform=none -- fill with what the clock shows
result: 5:28
